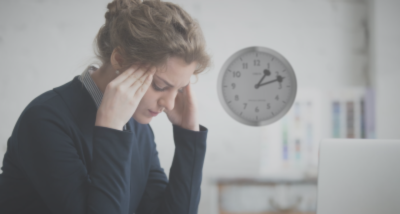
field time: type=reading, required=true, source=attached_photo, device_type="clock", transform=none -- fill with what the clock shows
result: 1:12
